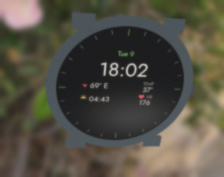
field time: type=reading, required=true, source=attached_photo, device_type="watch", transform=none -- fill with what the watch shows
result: 18:02
